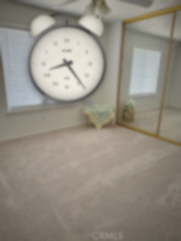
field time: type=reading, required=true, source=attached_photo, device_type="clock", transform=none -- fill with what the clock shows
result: 8:24
